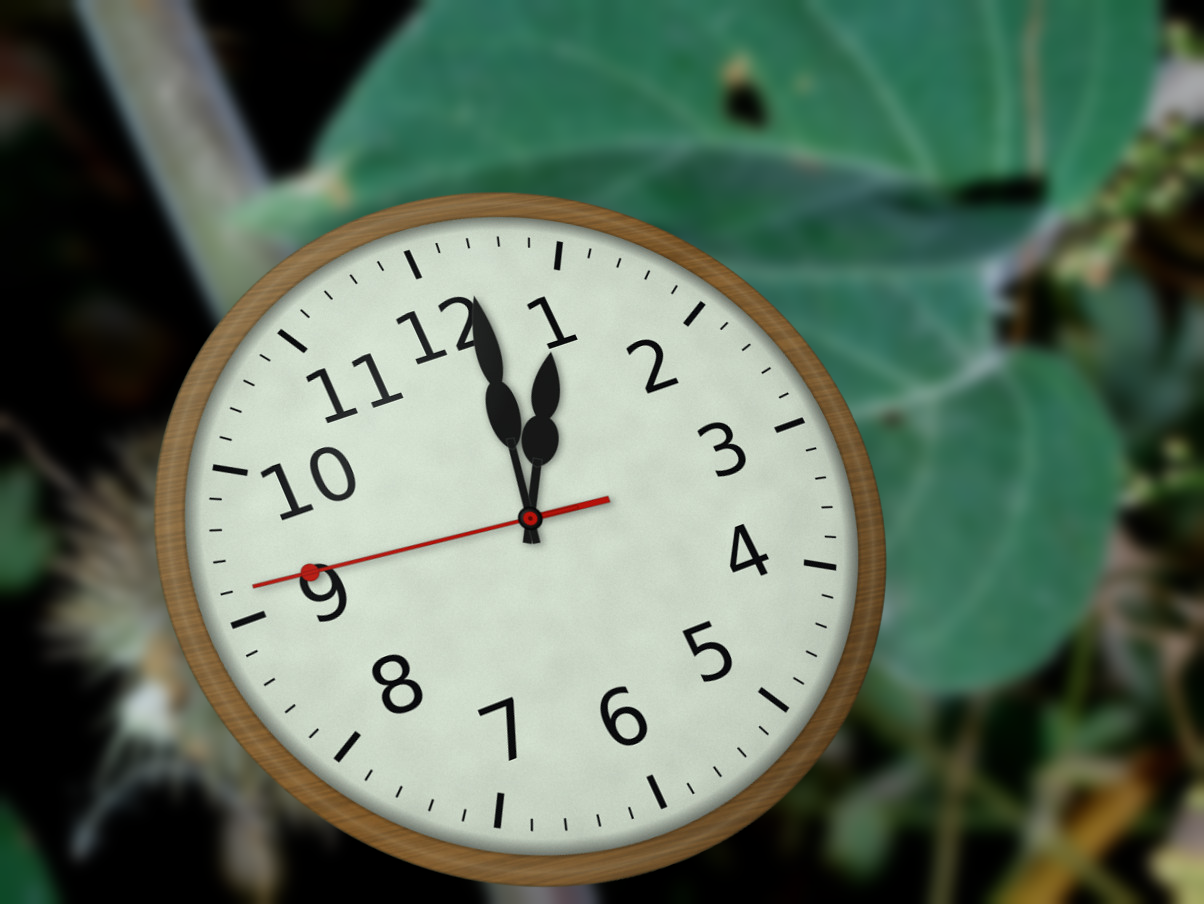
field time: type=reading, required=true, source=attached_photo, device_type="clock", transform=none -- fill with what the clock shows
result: 1:01:46
